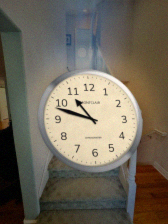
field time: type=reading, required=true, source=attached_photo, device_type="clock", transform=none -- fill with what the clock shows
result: 10:48
